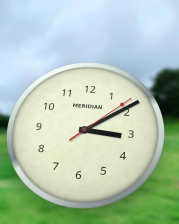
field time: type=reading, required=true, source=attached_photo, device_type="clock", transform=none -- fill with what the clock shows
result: 3:09:08
